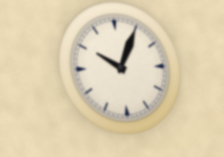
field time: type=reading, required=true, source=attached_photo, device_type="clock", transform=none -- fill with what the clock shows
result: 10:05
